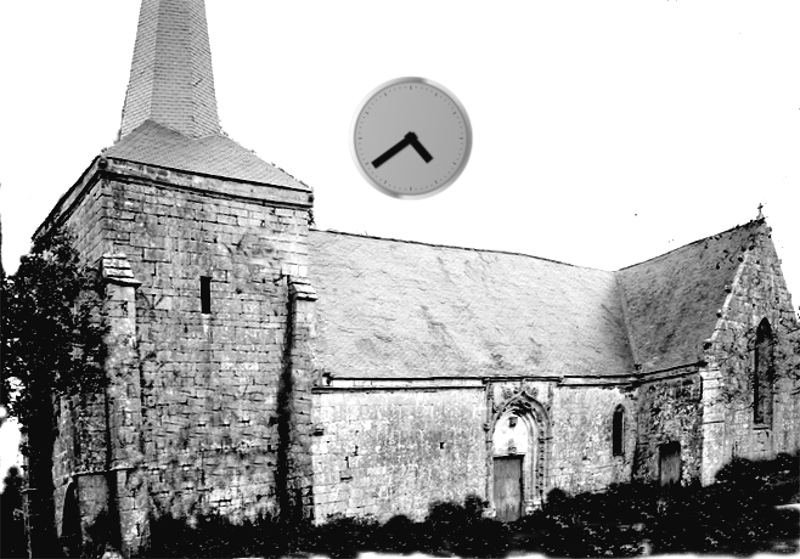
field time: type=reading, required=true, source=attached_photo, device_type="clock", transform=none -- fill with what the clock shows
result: 4:39
